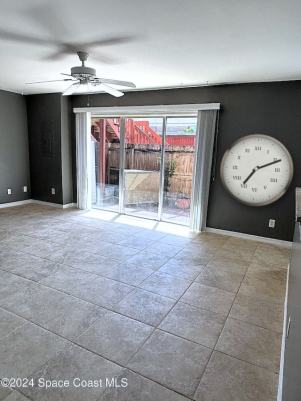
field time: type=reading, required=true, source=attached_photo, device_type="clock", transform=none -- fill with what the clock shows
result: 7:11
